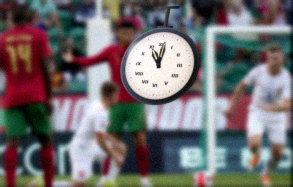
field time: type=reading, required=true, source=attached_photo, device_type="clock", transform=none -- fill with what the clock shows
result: 11:01
